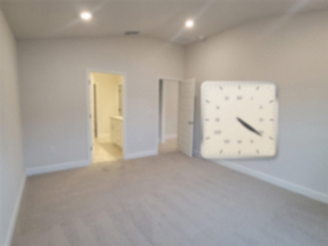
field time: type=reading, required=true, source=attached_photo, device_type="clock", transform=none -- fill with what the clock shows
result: 4:21
